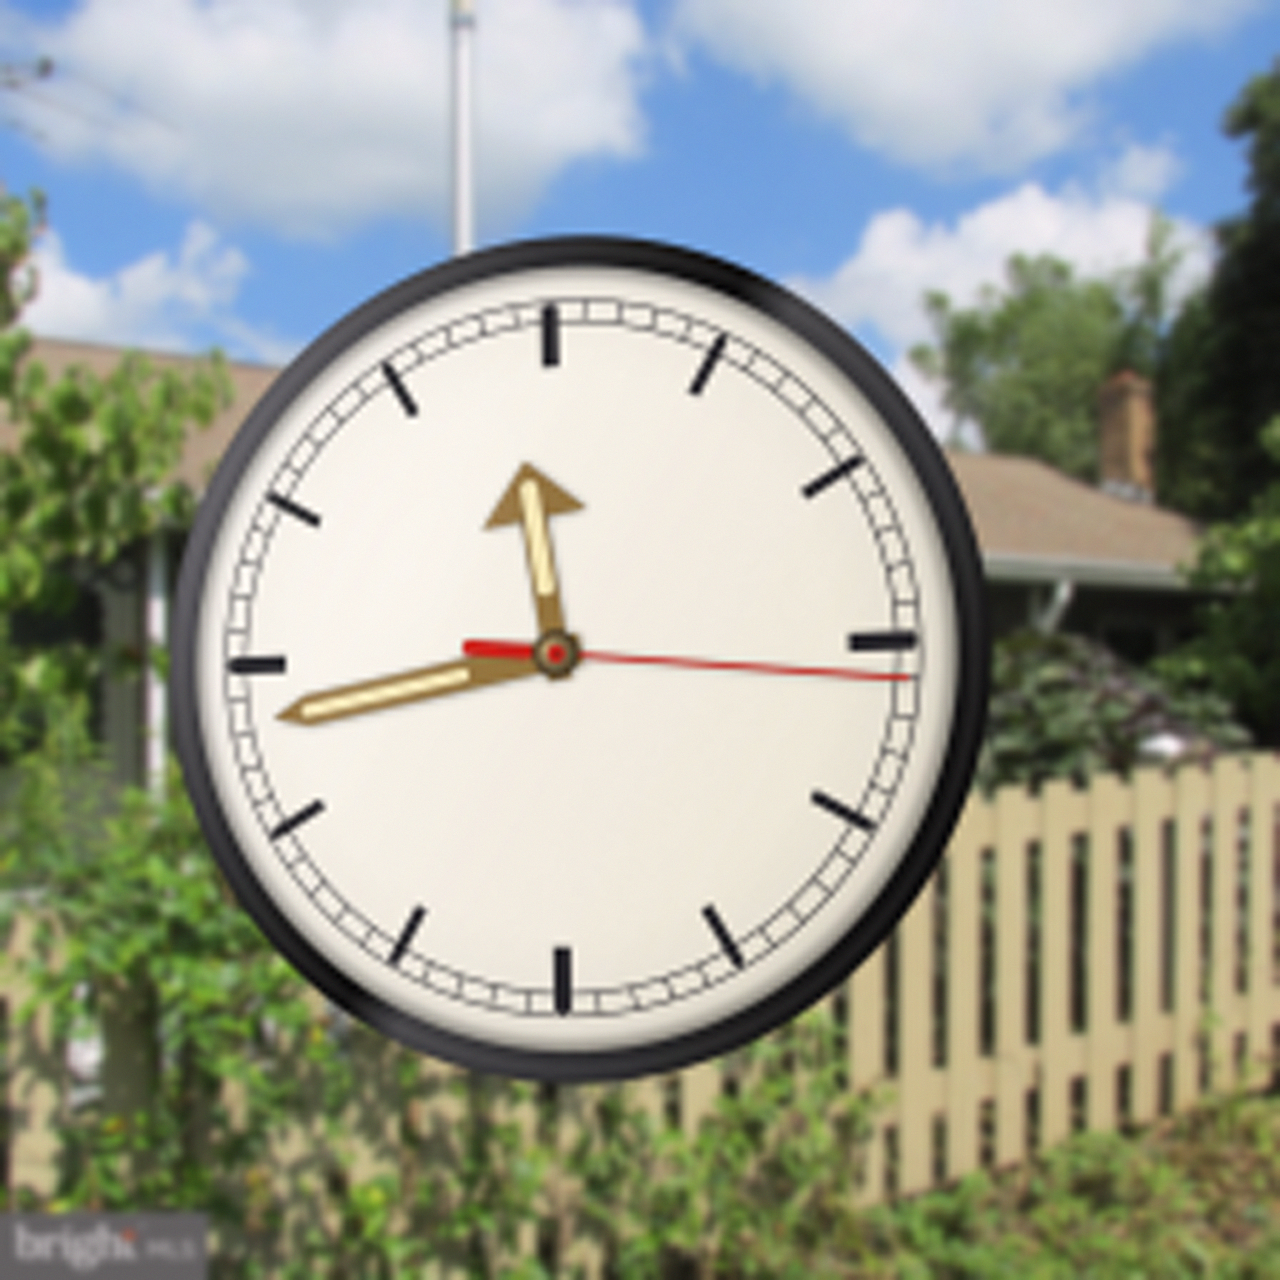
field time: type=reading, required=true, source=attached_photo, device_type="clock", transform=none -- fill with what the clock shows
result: 11:43:16
